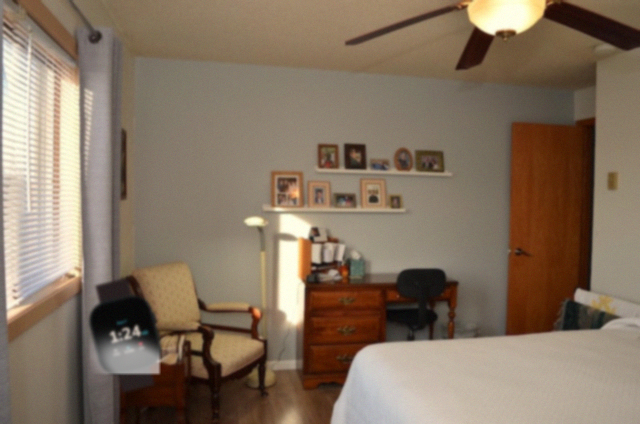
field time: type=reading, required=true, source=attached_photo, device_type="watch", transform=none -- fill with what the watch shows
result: 1:24
